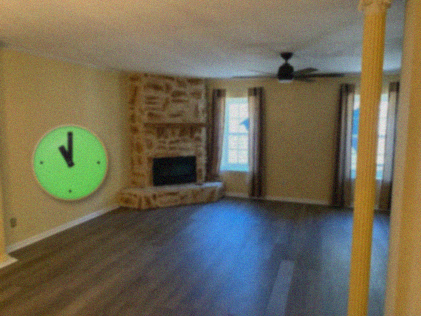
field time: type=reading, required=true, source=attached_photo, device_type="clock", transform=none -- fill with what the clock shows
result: 11:00
